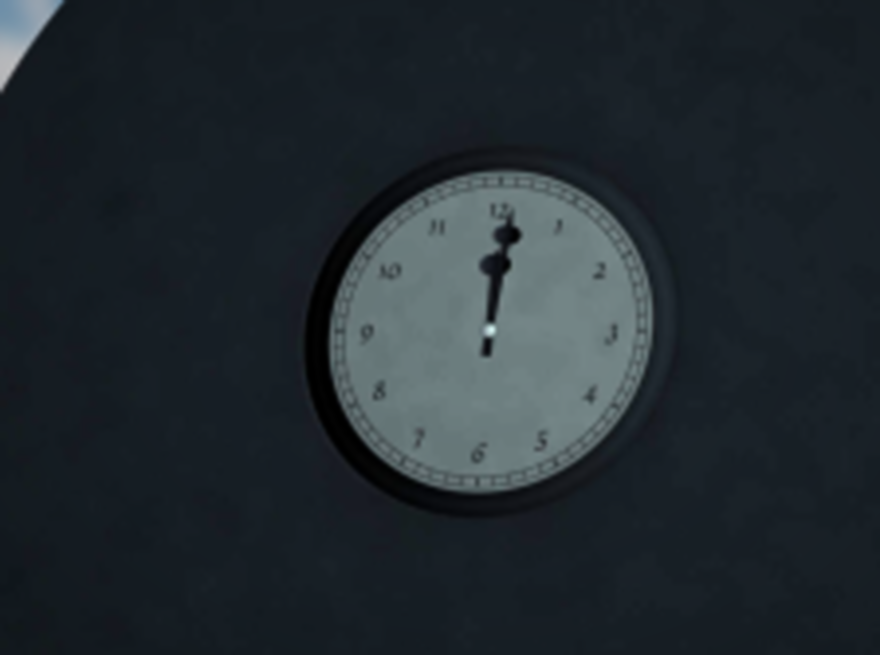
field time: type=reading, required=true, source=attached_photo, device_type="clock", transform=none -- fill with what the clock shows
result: 12:01
